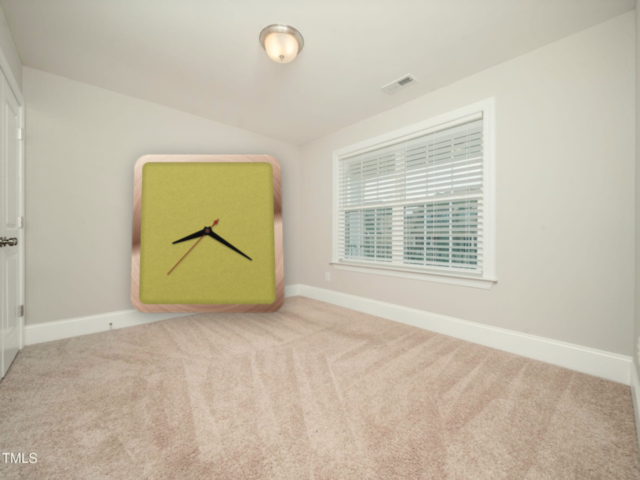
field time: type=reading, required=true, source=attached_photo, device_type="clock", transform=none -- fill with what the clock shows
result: 8:20:37
